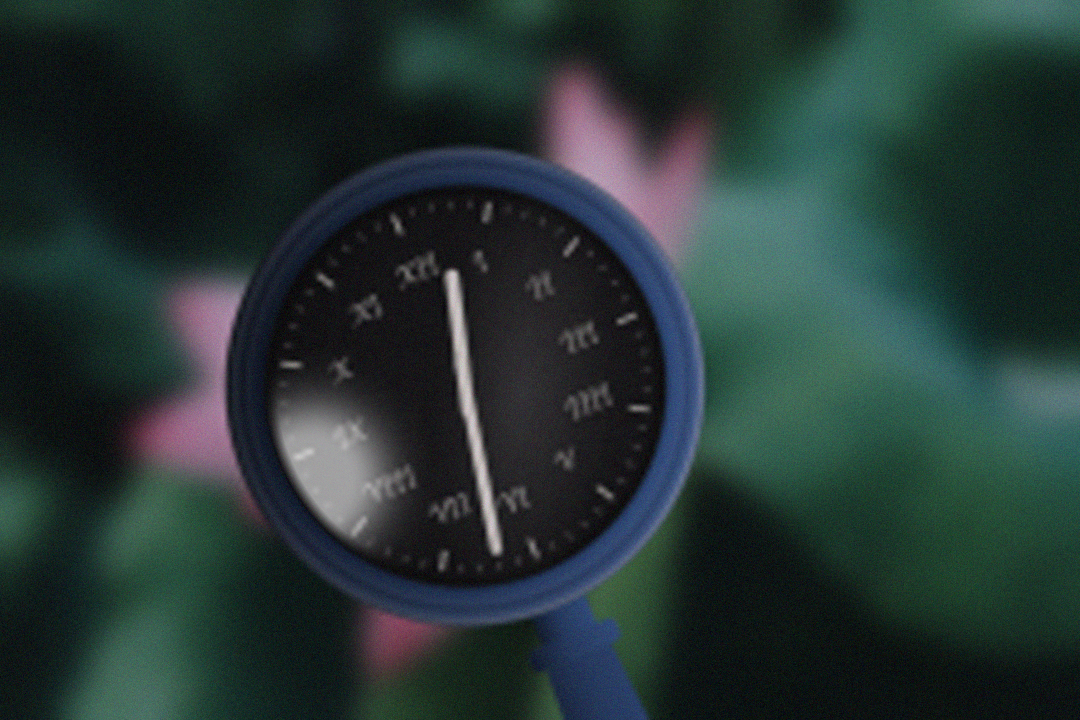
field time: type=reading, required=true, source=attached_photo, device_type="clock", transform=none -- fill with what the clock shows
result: 12:32
